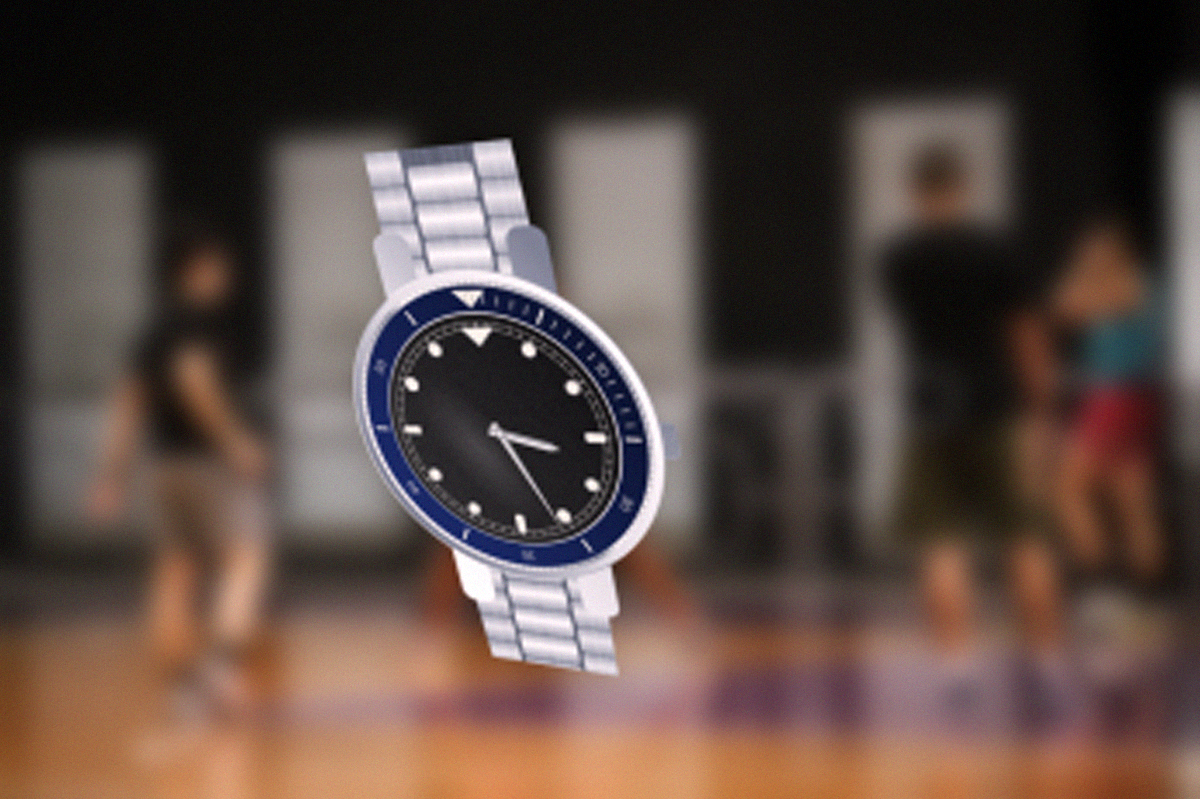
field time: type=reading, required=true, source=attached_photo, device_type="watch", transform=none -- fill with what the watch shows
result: 3:26
